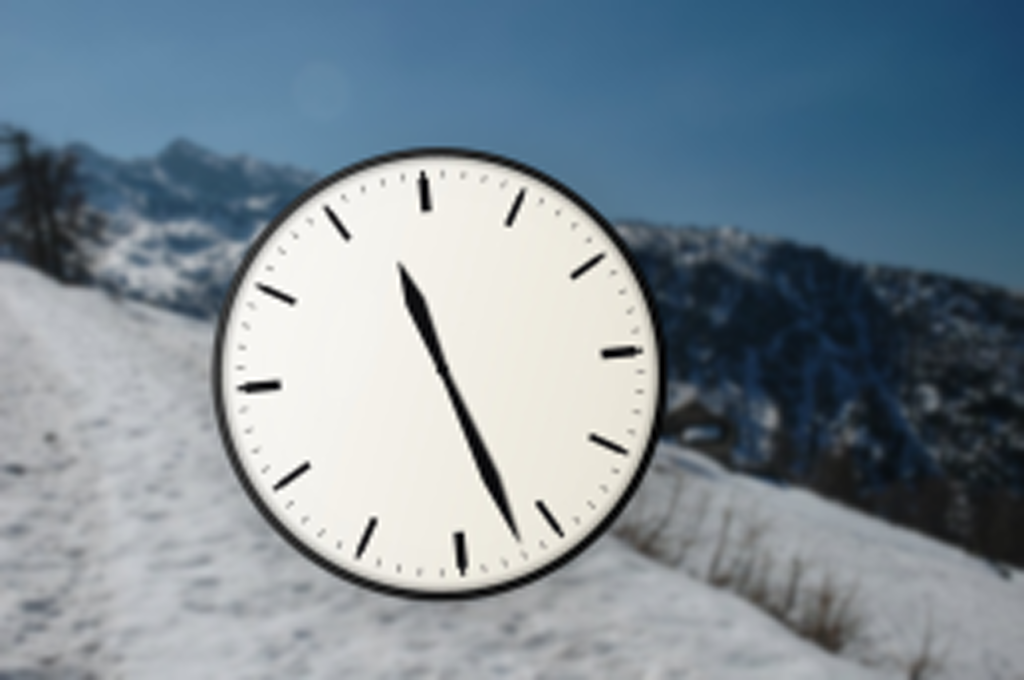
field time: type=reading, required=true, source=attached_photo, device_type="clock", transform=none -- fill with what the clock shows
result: 11:27
